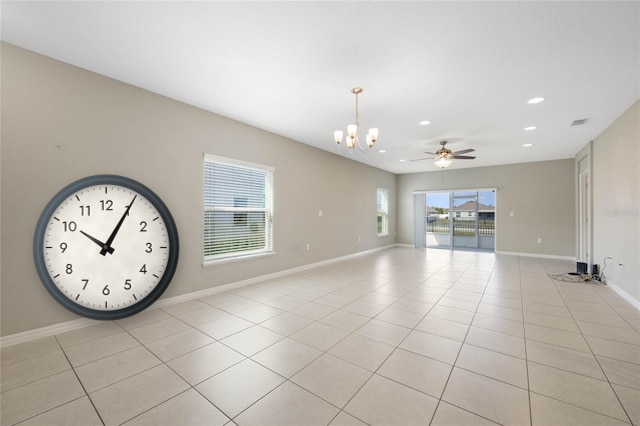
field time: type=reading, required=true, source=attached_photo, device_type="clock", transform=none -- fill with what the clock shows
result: 10:05
